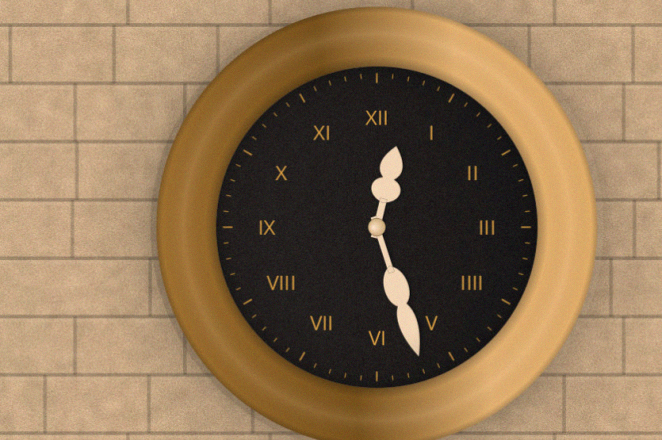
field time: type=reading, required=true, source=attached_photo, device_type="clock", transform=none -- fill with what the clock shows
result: 12:27
